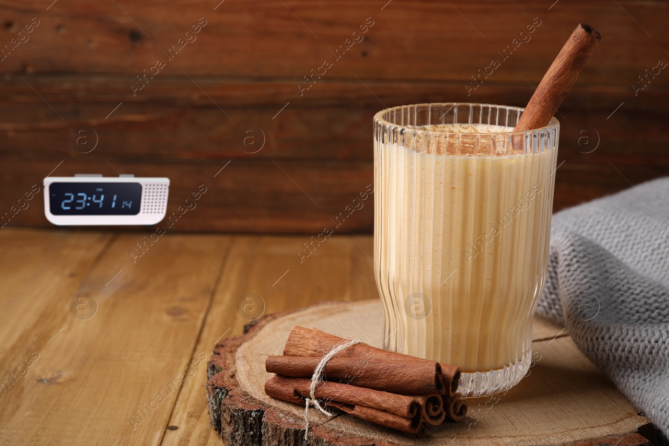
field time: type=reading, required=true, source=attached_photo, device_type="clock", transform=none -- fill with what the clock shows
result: 23:41:14
